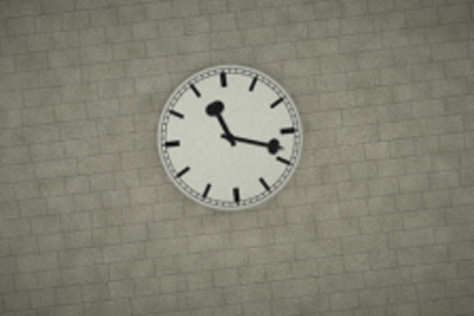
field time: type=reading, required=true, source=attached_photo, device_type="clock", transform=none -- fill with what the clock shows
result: 11:18
